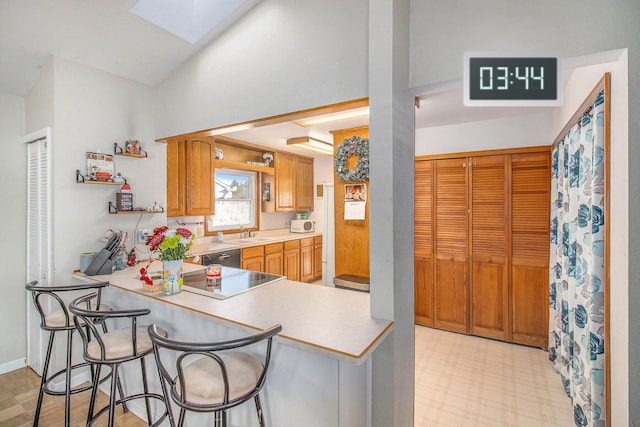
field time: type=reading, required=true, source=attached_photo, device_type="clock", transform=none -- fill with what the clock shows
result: 3:44
